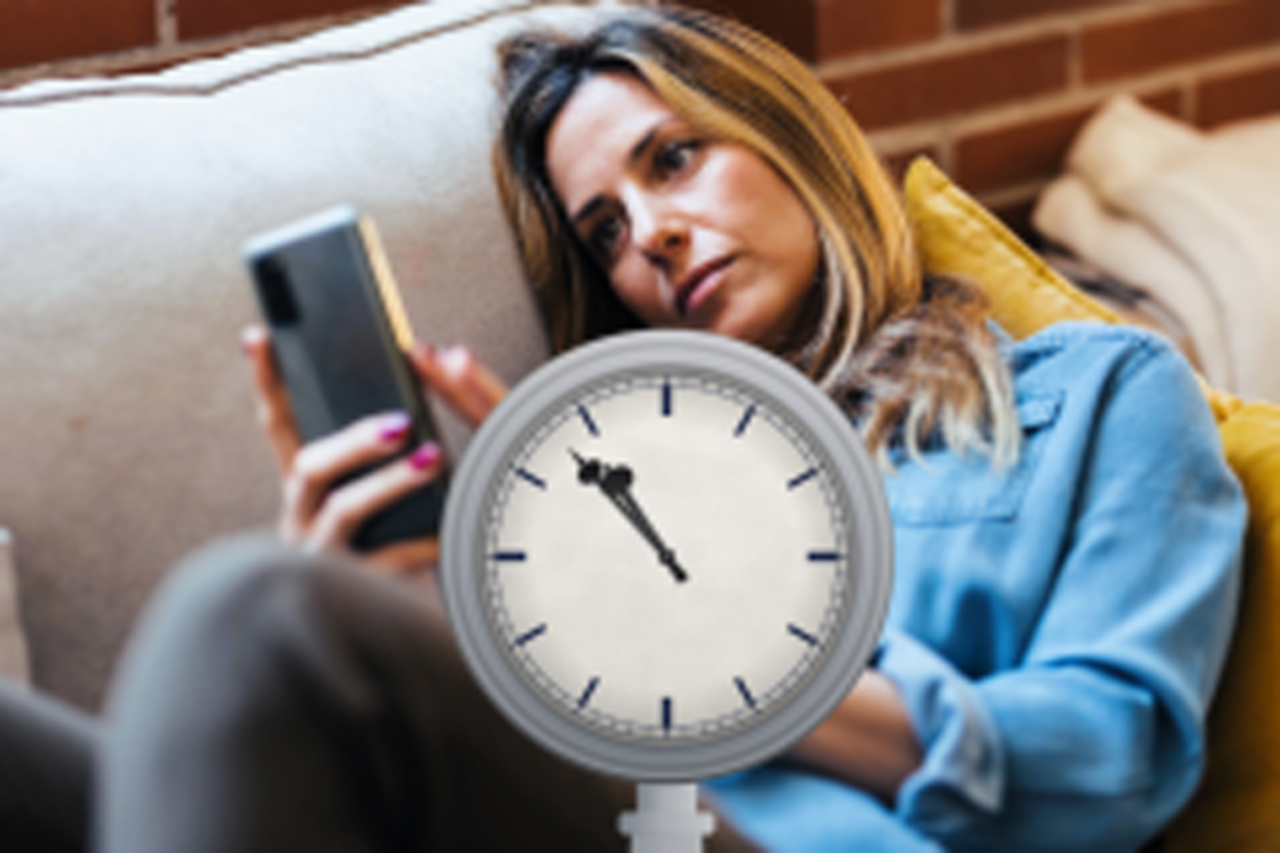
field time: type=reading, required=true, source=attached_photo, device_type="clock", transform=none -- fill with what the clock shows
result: 10:53
